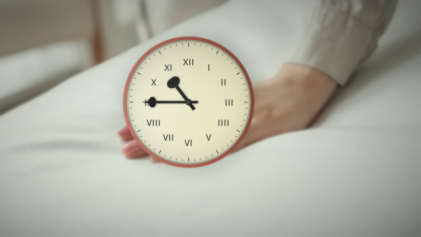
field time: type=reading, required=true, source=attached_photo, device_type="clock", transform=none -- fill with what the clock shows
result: 10:45
